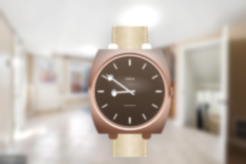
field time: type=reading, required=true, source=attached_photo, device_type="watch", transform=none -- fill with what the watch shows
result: 8:51
